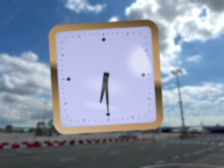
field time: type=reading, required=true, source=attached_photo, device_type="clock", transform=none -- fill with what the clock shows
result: 6:30
